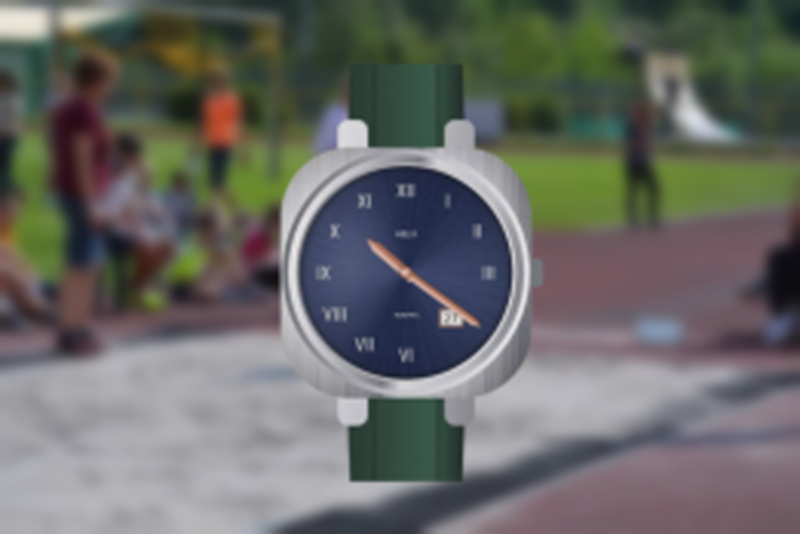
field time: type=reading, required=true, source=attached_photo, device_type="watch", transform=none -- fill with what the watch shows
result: 10:21
